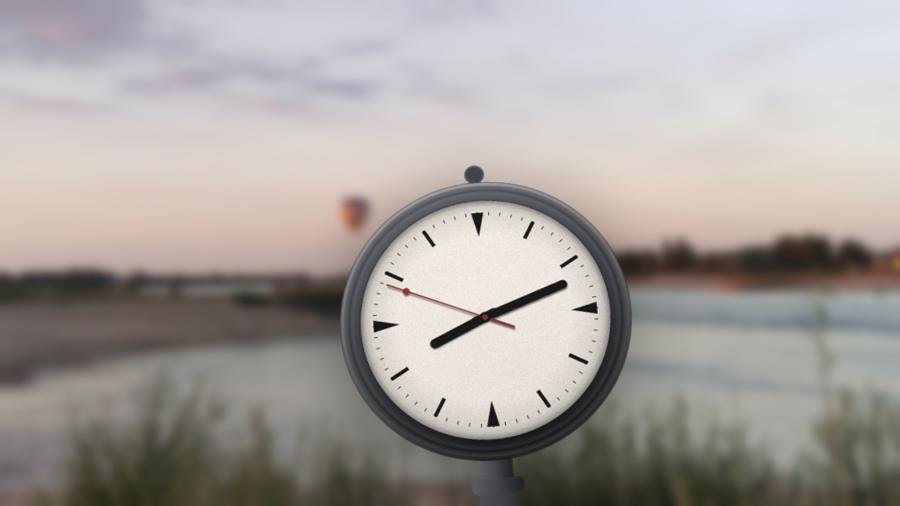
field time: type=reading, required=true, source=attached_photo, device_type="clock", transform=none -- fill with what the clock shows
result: 8:11:49
